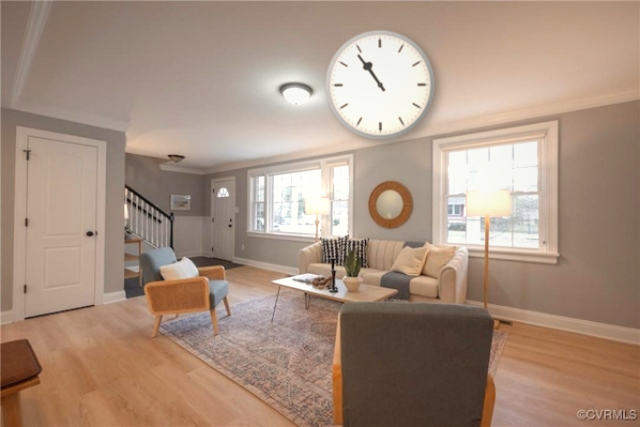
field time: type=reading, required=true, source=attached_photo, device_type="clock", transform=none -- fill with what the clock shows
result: 10:54
